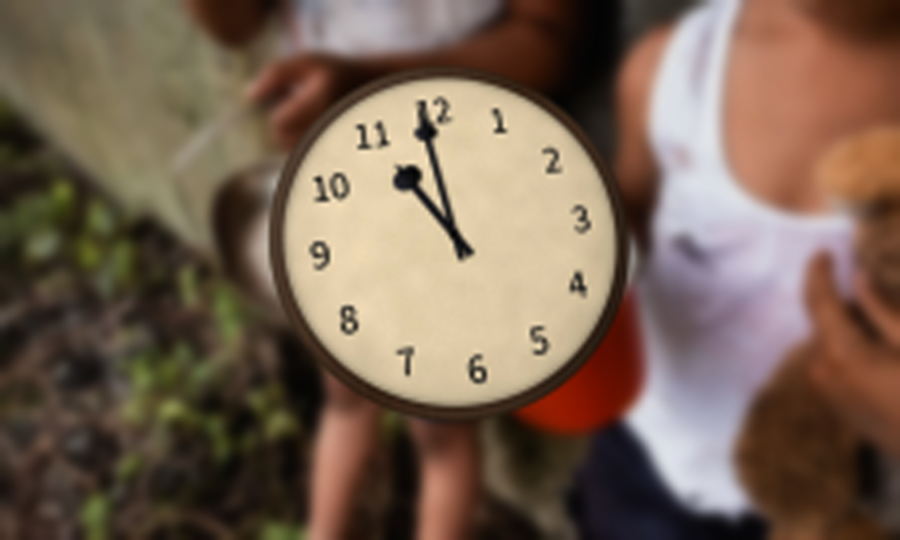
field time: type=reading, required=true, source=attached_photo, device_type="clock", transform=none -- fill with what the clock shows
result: 10:59
